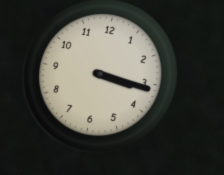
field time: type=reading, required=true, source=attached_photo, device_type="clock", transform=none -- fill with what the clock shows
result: 3:16
